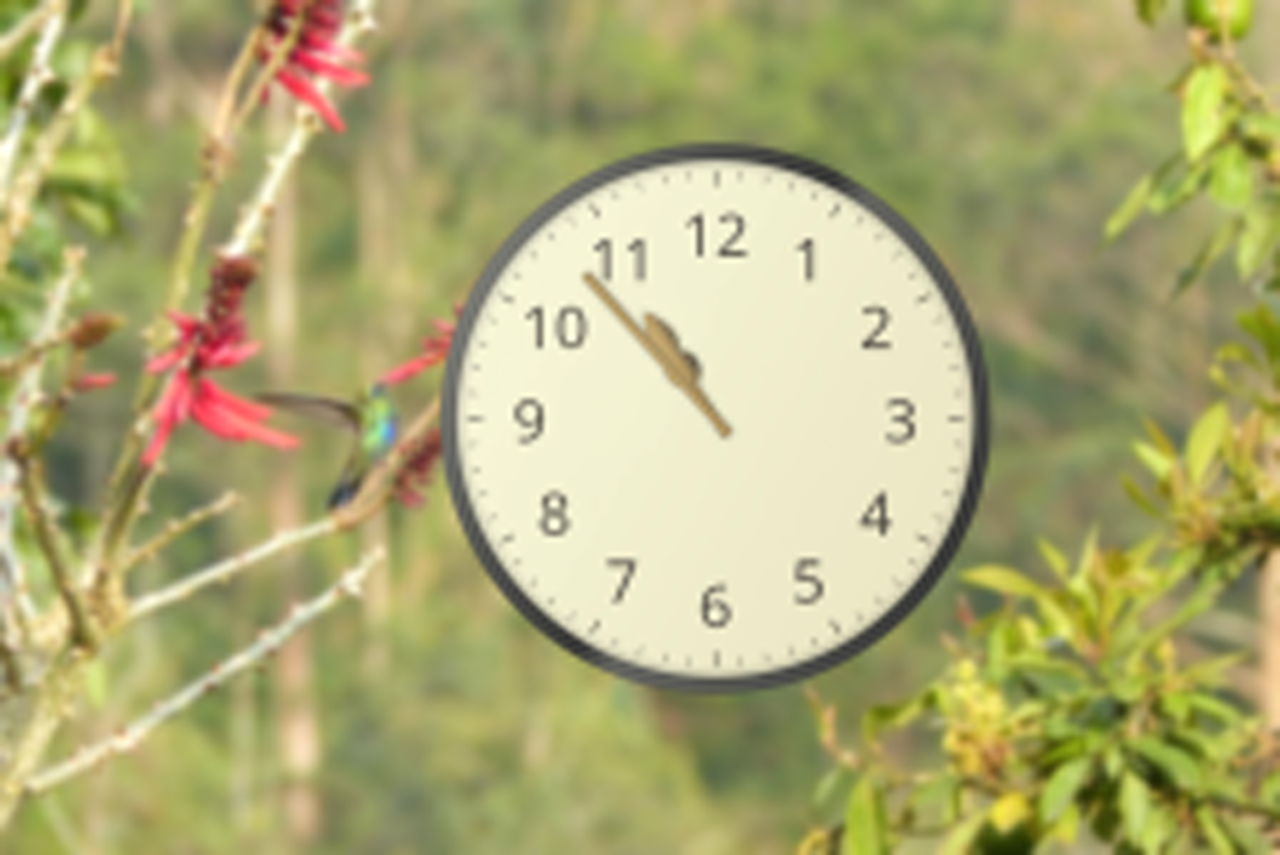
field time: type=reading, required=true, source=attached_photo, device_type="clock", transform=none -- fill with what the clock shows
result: 10:53
